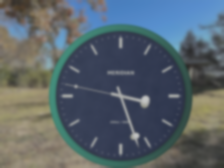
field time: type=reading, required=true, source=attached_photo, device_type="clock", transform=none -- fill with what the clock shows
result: 3:26:47
